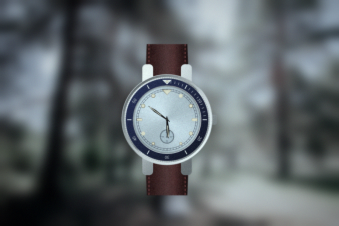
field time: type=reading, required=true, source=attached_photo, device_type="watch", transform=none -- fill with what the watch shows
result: 5:51
